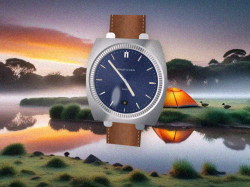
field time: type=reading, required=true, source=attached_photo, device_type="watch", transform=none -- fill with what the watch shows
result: 4:53
